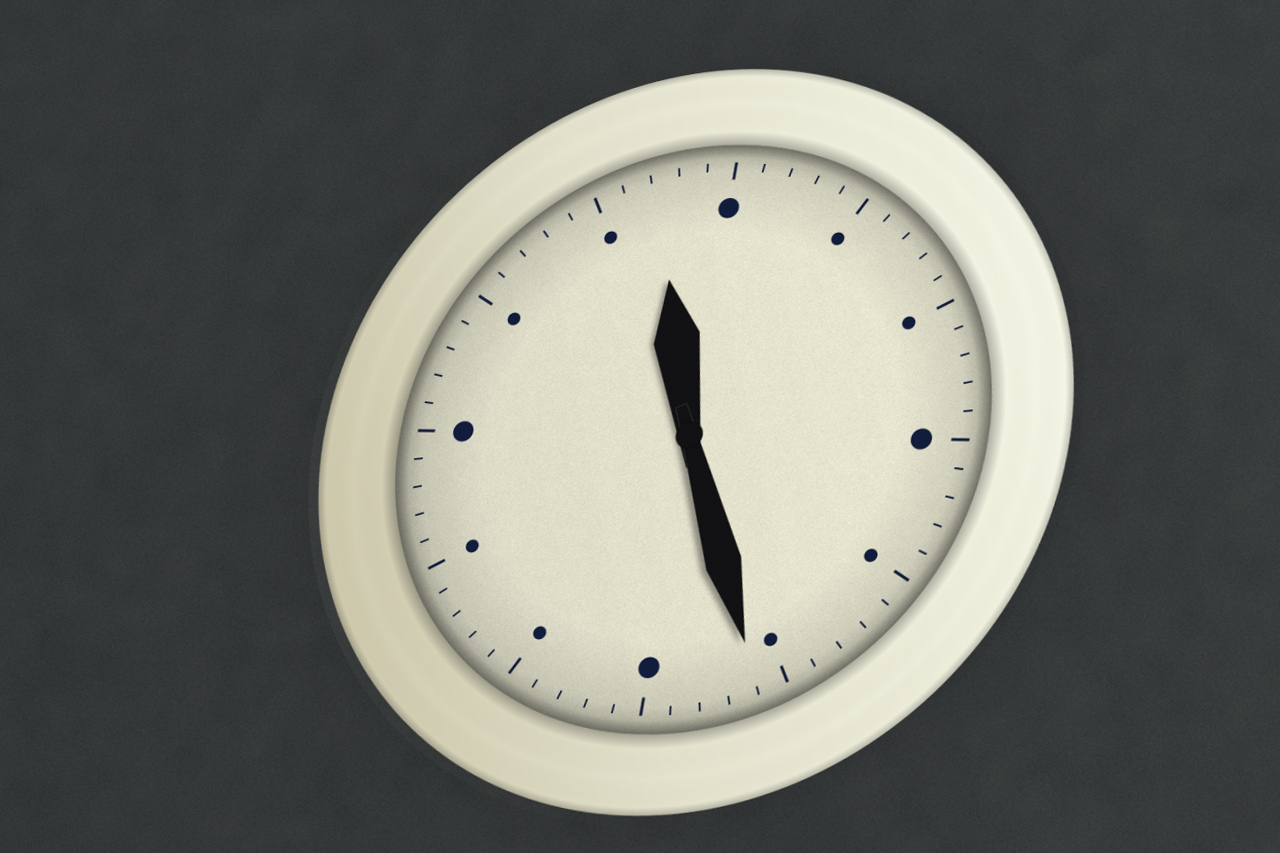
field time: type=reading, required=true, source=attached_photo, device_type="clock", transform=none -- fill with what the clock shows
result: 11:26
